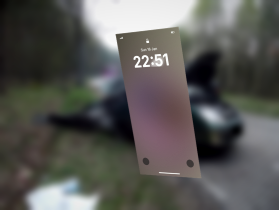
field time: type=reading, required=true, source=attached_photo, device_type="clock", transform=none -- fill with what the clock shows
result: 22:51
